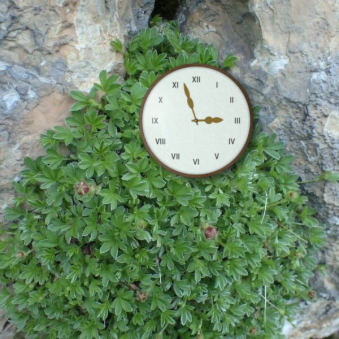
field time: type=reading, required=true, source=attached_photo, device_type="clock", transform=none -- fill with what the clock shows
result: 2:57
